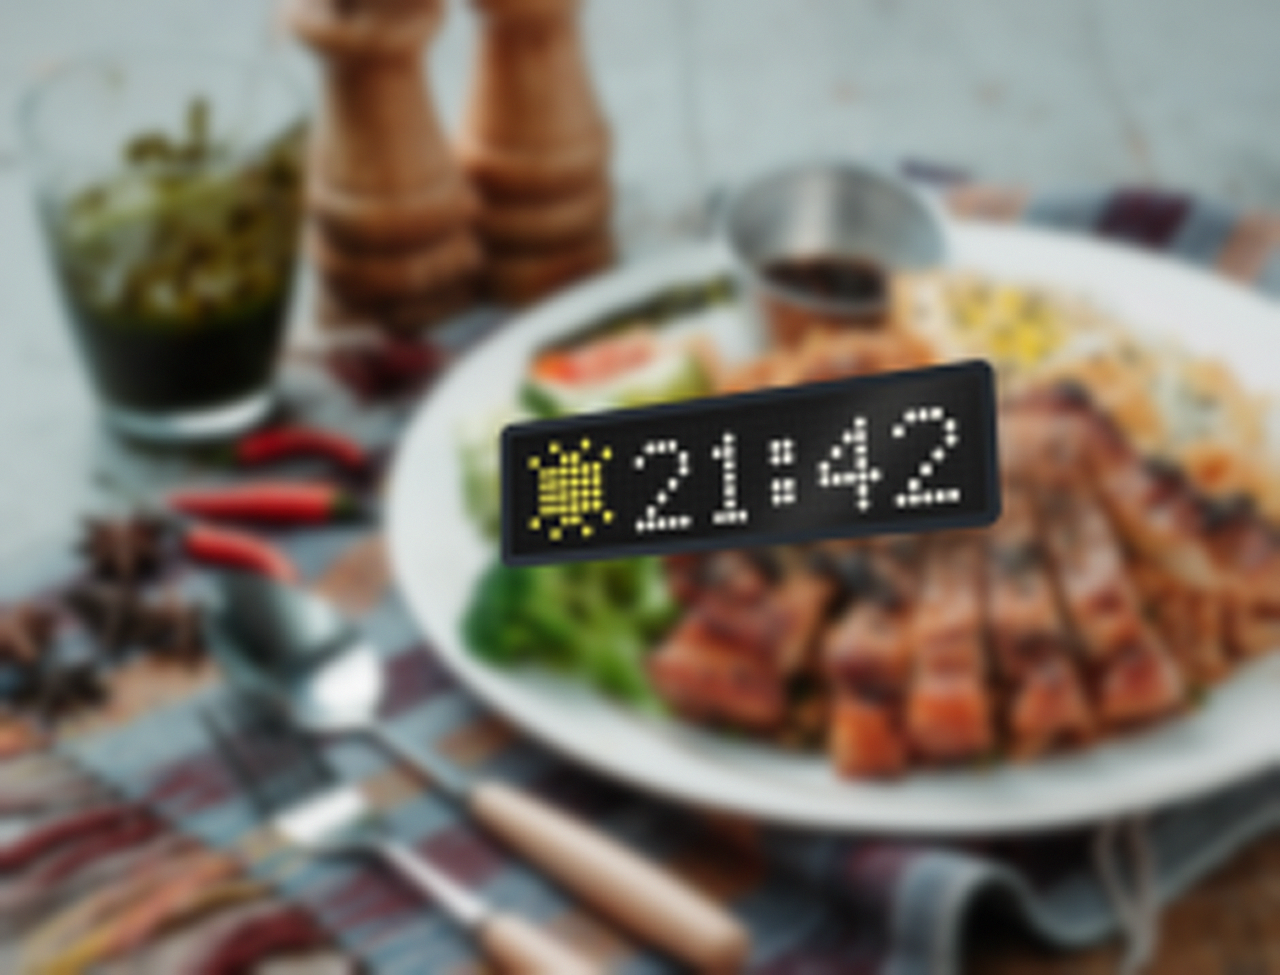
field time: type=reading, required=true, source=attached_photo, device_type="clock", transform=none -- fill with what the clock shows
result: 21:42
